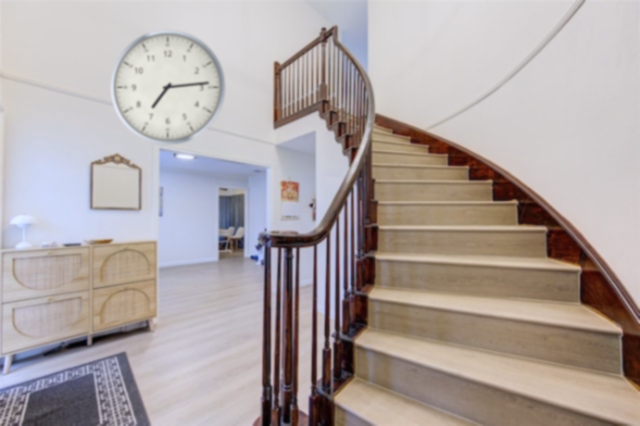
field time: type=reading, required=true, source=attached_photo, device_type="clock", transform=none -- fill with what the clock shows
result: 7:14
